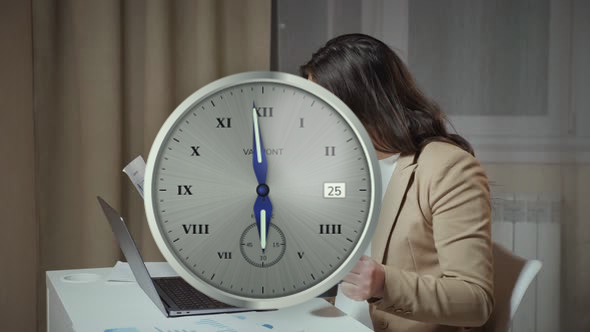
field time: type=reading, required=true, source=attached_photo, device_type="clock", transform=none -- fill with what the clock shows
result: 5:59
